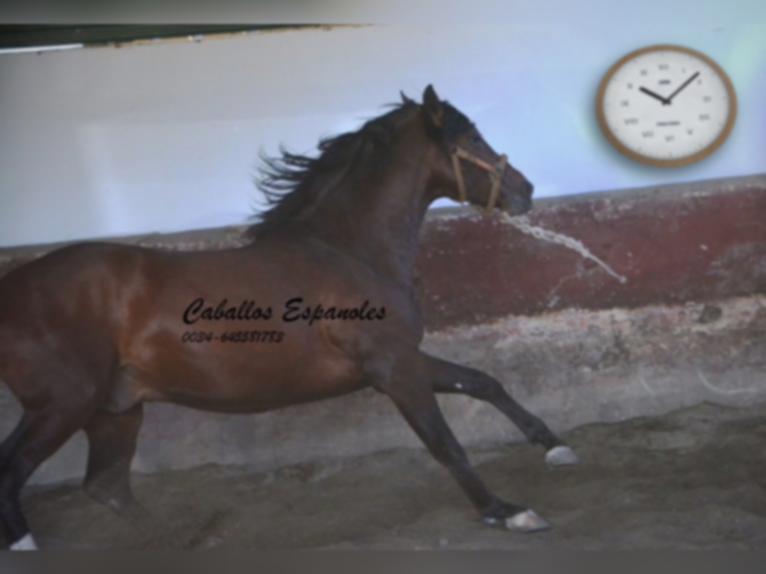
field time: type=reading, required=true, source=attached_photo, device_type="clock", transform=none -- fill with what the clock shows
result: 10:08
